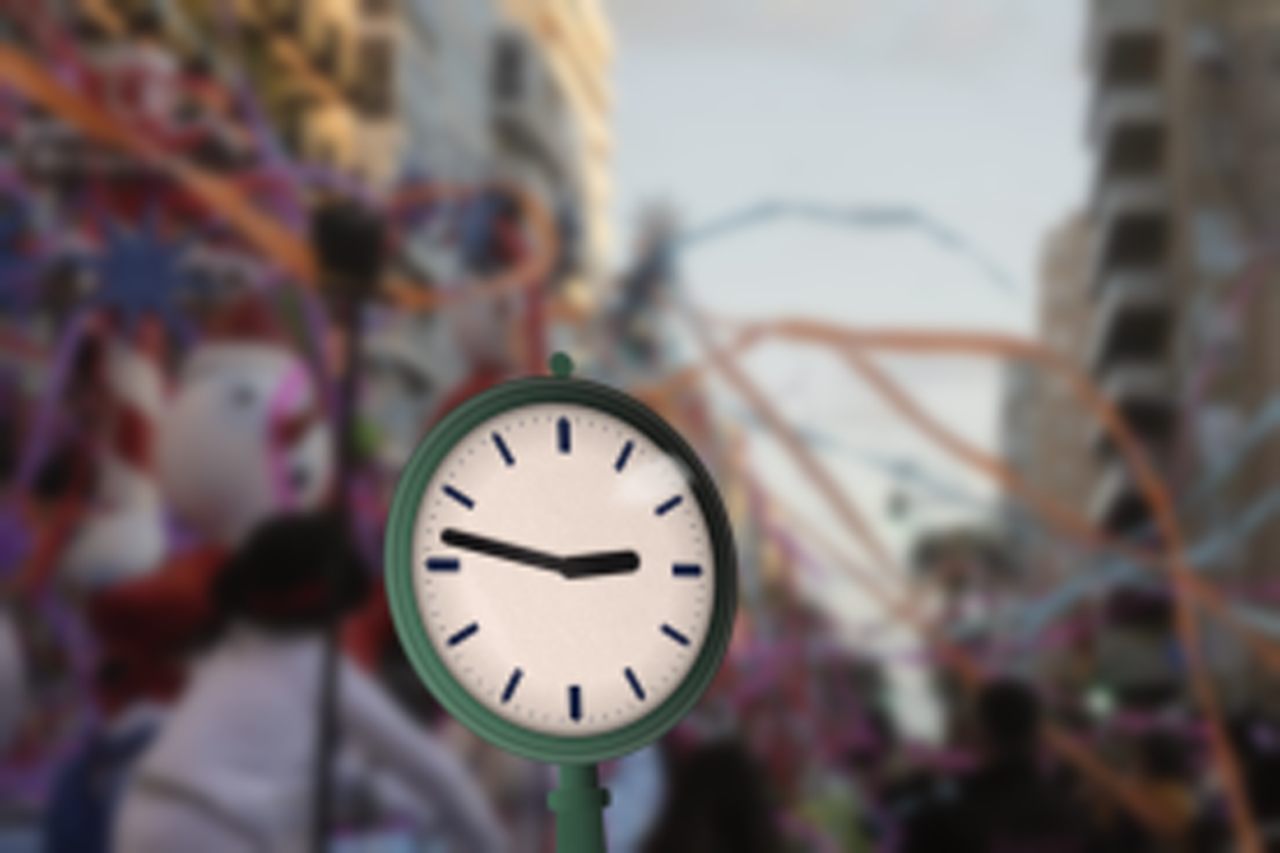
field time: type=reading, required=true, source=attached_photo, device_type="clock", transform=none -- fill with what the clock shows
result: 2:47
